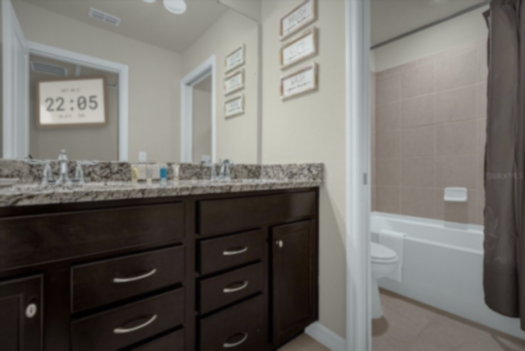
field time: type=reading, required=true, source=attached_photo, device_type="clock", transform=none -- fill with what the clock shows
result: 22:05
